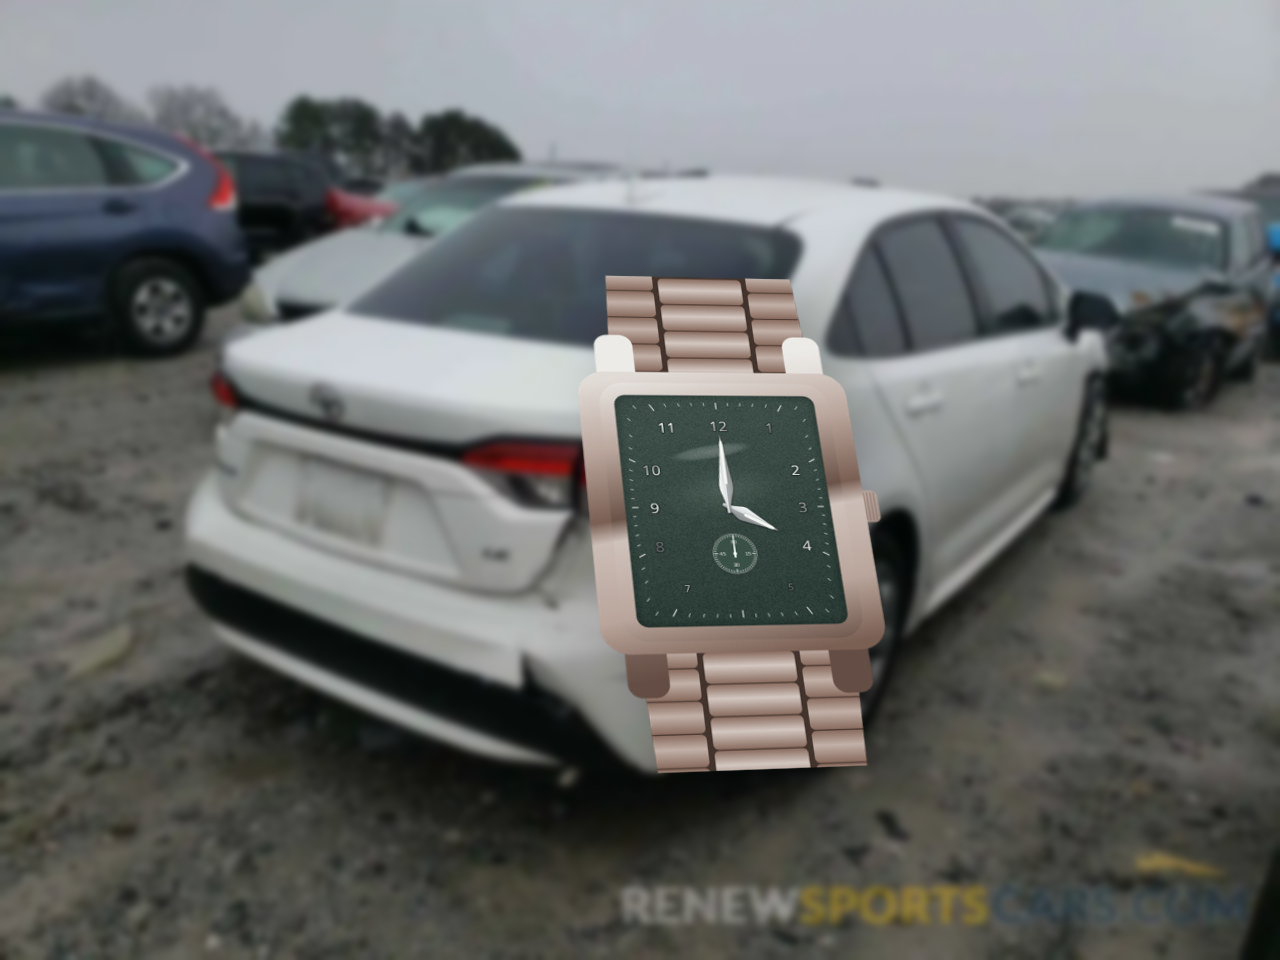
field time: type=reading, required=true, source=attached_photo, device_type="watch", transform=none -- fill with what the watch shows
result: 4:00
